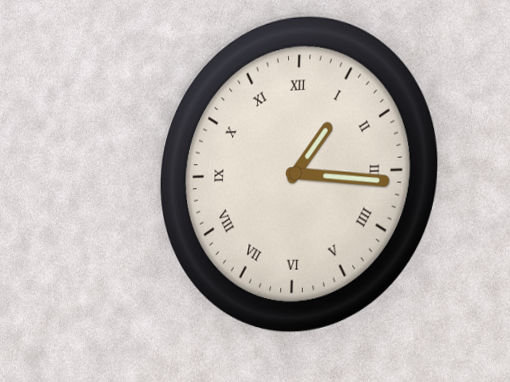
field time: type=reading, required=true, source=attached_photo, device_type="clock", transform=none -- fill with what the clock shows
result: 1:16
